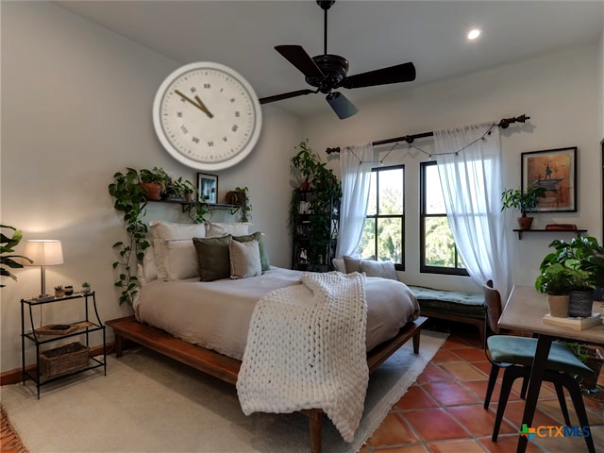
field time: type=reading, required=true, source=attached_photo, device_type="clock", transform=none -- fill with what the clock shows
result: 10:51
